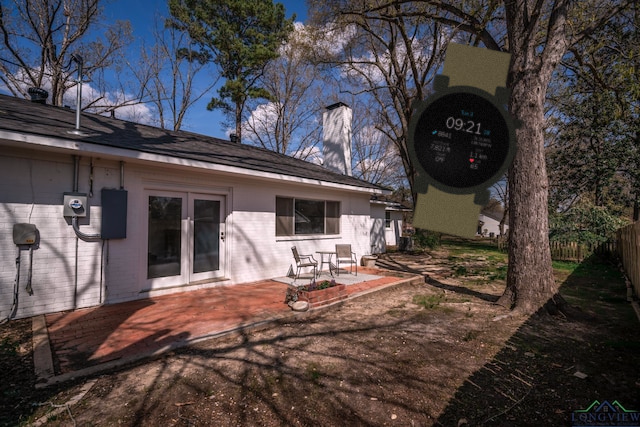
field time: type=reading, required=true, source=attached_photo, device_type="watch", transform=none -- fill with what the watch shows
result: 9:21
